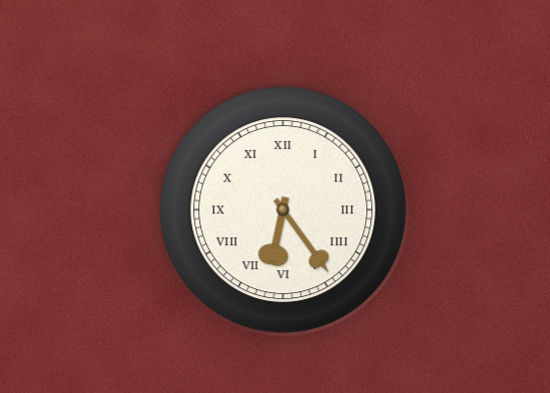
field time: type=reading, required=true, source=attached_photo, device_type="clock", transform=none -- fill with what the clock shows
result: 6:24
